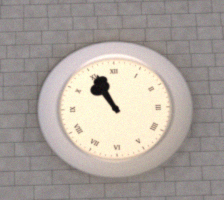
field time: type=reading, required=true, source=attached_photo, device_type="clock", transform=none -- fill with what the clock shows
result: 10:56
